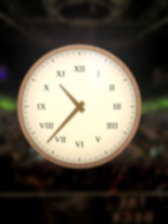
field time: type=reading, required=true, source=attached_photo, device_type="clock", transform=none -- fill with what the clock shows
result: 10:37
